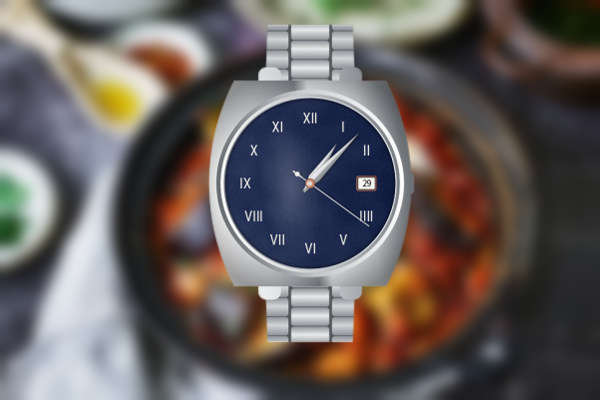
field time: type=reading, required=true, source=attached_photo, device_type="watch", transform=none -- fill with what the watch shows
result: 1:07:21
